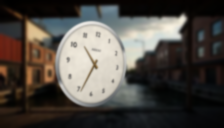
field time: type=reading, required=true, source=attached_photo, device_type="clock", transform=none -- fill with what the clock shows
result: 10:34
